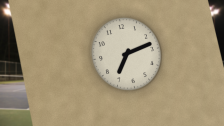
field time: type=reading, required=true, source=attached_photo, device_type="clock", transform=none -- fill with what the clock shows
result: 7:13
